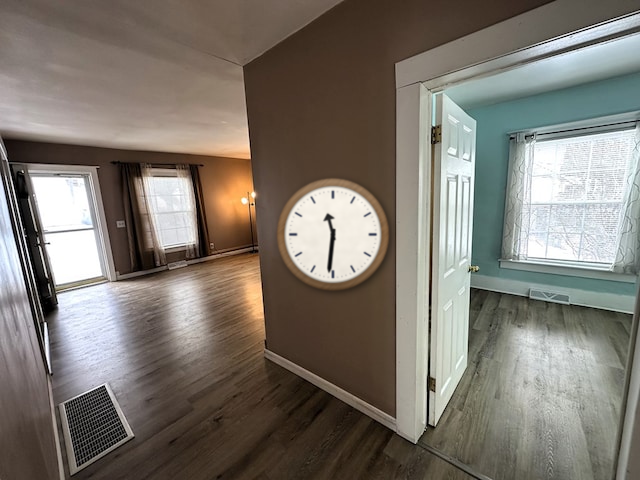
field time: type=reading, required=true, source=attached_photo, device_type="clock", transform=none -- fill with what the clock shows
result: 11:31
